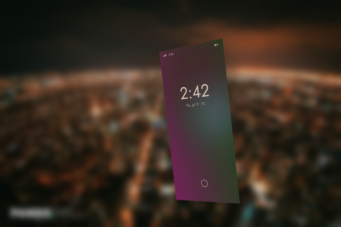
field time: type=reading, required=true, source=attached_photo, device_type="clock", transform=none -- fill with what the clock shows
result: 2:42
